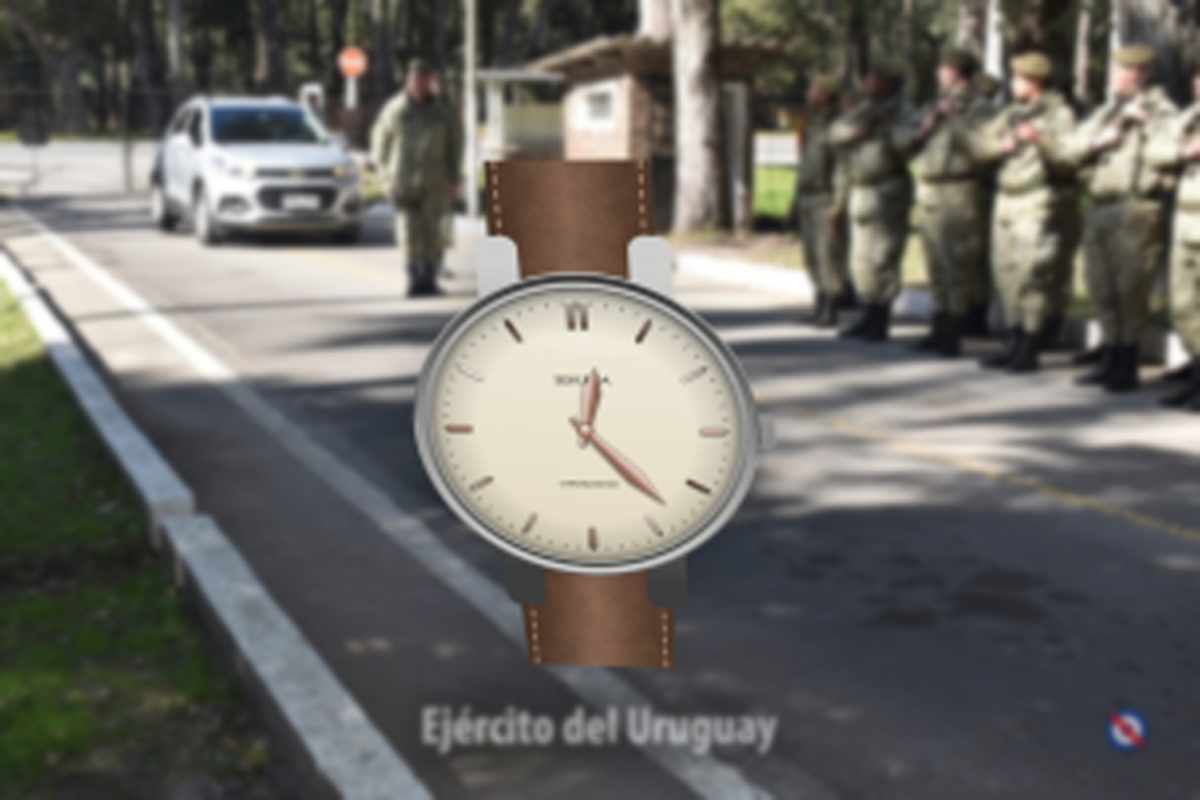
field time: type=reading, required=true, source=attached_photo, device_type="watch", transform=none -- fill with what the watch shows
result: 12:23
